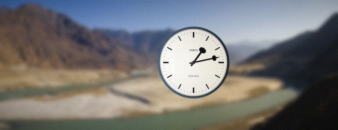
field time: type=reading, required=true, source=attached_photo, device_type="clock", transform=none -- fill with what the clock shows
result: 1:13
